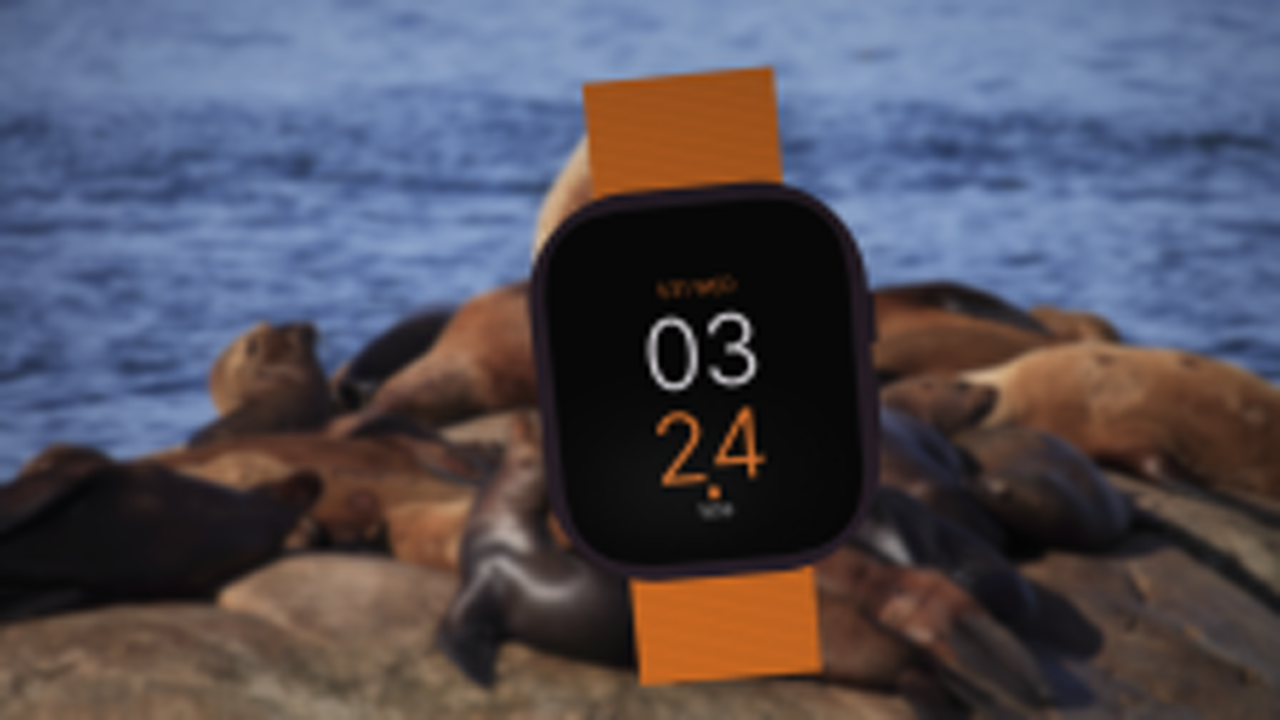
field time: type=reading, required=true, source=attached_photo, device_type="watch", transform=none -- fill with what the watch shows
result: 3:24
